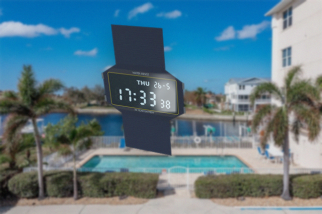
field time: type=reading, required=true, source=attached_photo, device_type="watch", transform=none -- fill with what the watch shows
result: 17:33:38
